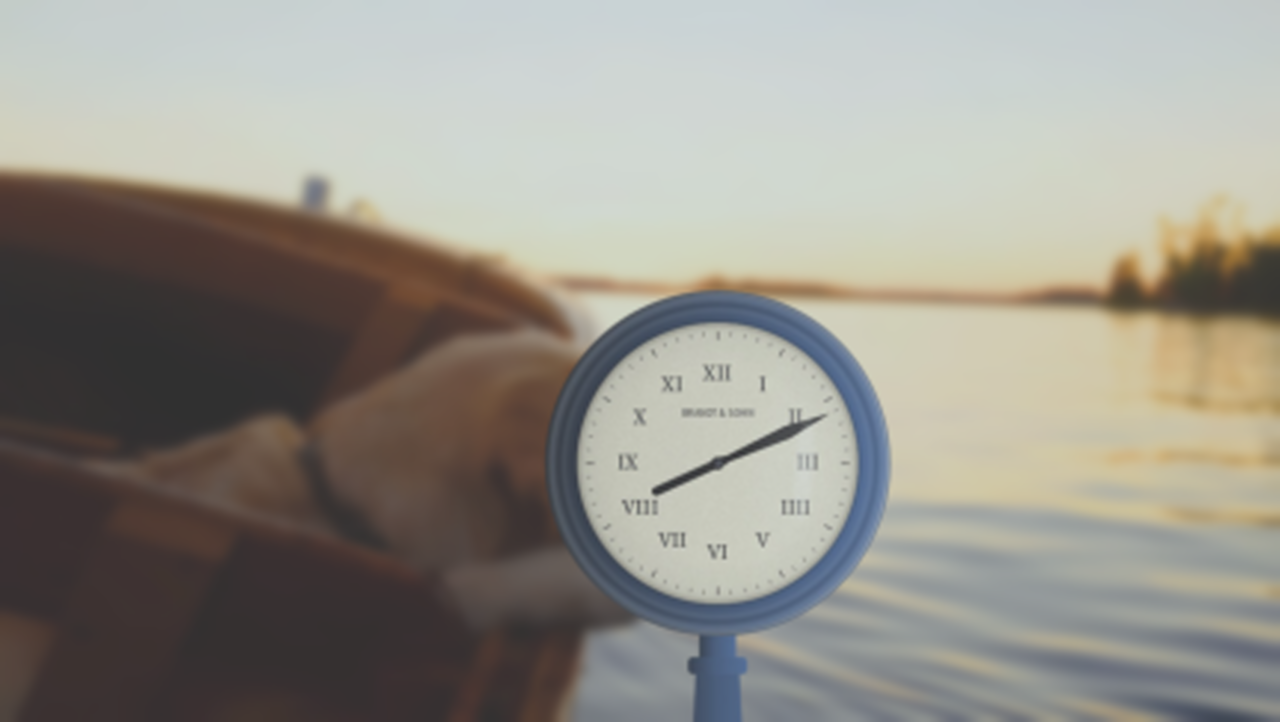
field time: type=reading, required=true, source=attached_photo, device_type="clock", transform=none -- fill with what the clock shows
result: 8:11
